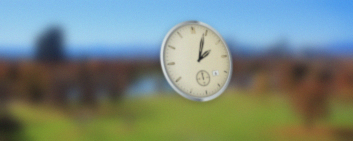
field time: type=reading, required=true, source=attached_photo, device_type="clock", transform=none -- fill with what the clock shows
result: 2:04
